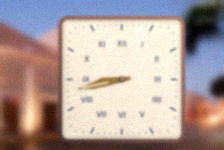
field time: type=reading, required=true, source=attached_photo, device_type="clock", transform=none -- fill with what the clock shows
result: 8:43
